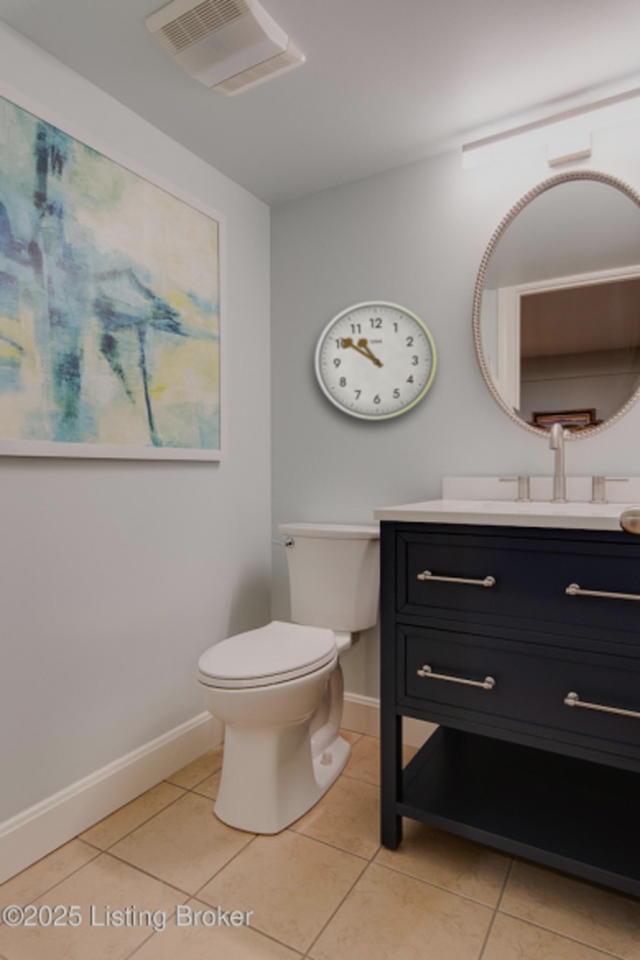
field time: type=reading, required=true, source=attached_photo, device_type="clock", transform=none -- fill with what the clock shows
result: 10:51
